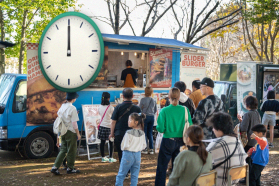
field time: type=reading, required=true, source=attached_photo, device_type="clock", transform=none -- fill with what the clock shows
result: 12:00
